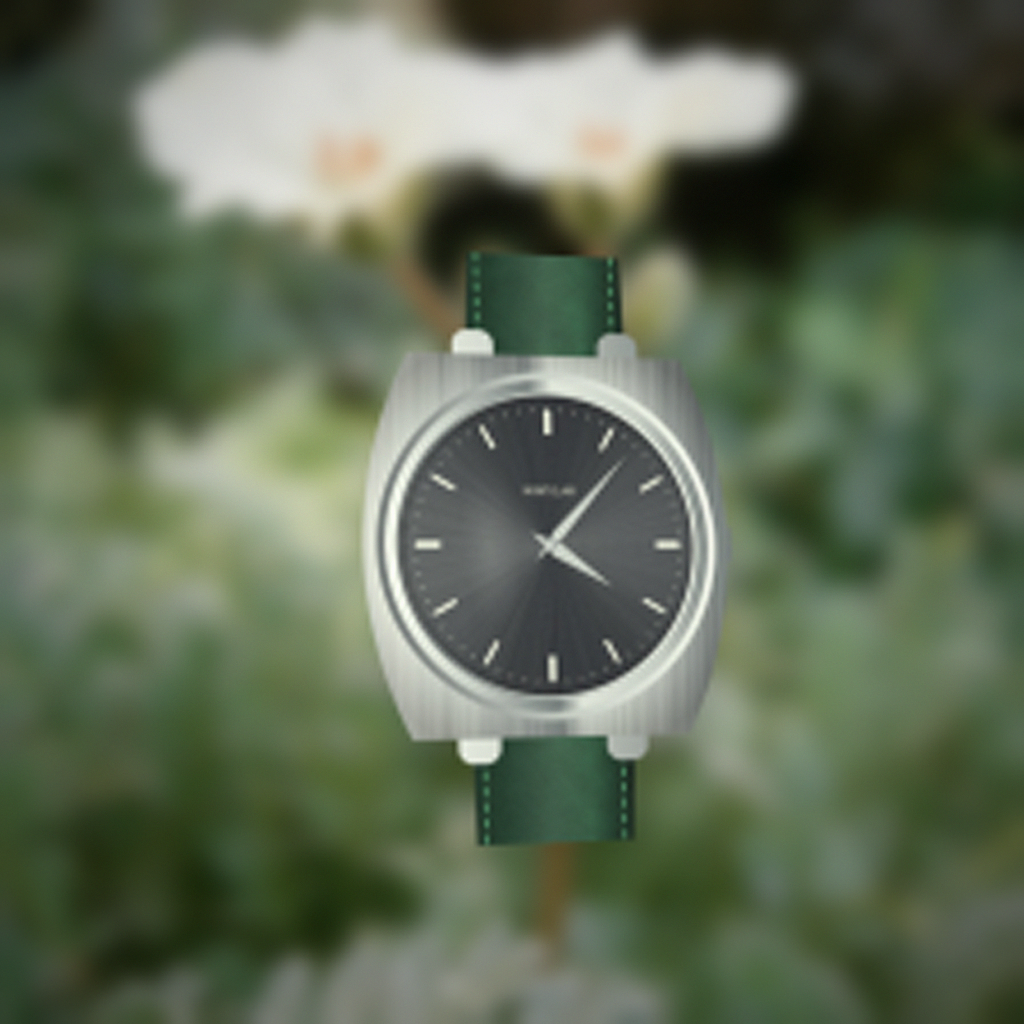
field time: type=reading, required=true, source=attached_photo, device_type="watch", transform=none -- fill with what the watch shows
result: 4:07
